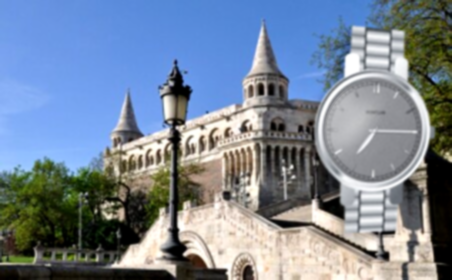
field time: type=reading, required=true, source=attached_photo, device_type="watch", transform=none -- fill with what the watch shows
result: 7:15
